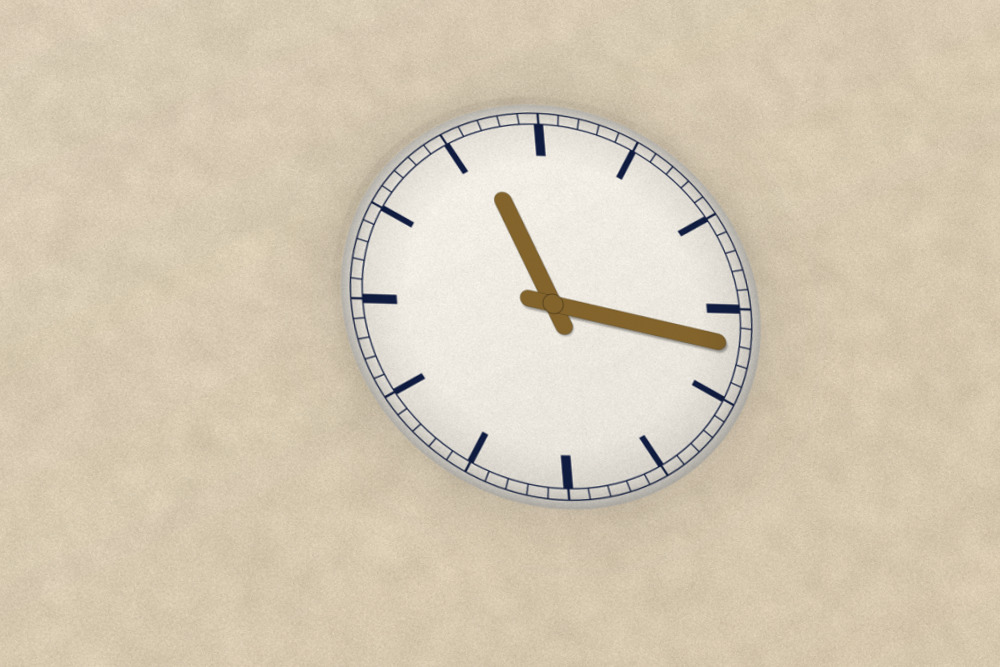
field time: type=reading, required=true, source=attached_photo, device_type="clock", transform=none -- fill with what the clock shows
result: 11:17
